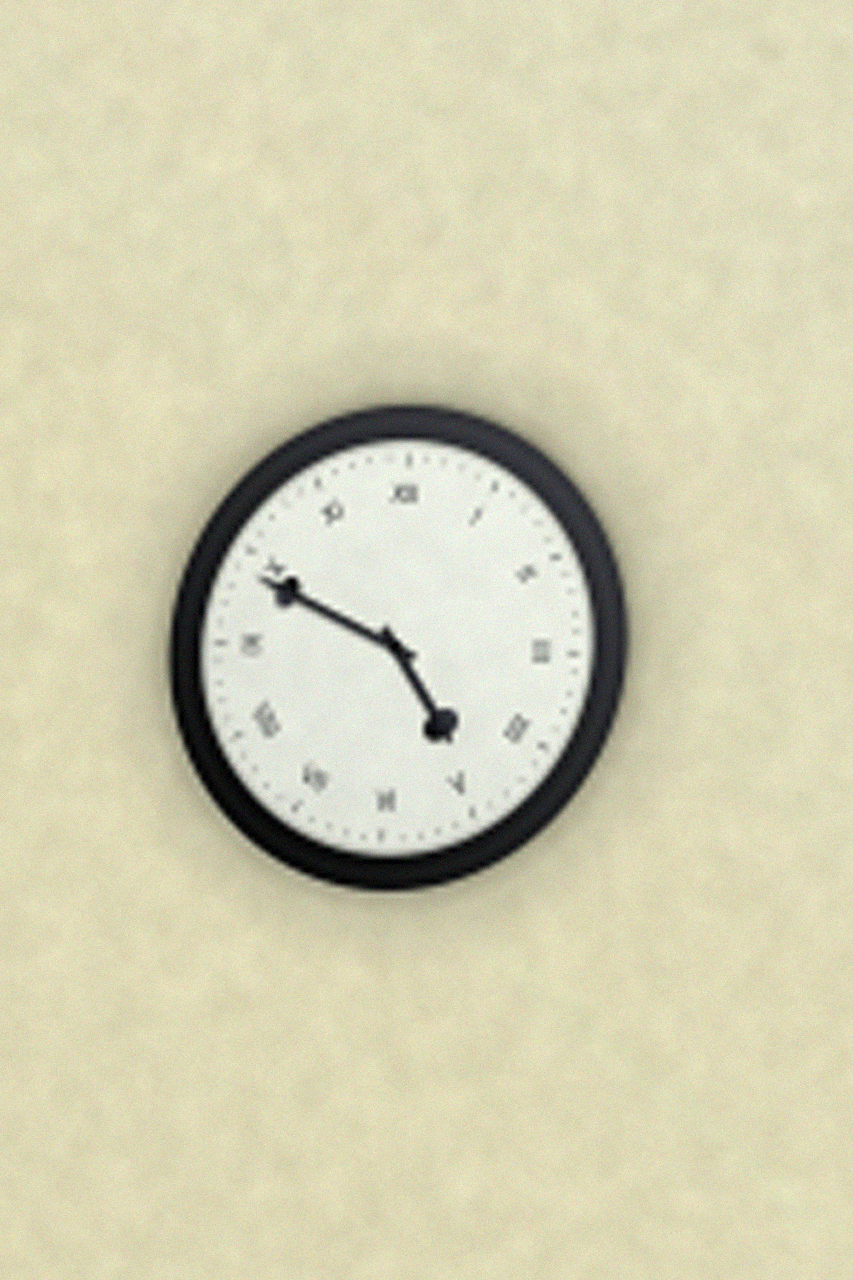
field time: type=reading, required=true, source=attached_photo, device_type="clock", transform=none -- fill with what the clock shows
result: 4:49
